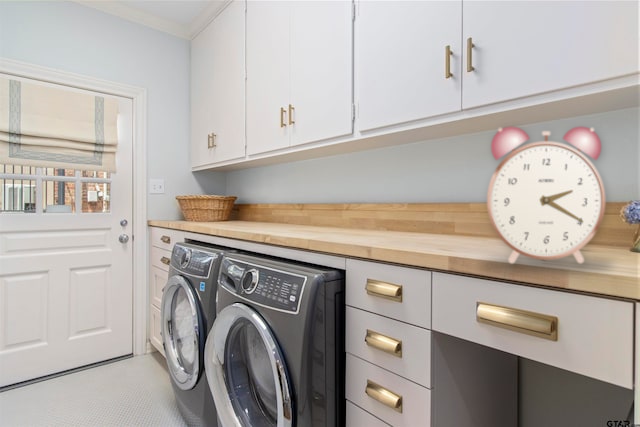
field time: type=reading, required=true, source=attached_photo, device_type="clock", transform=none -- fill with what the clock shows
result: 2:20
